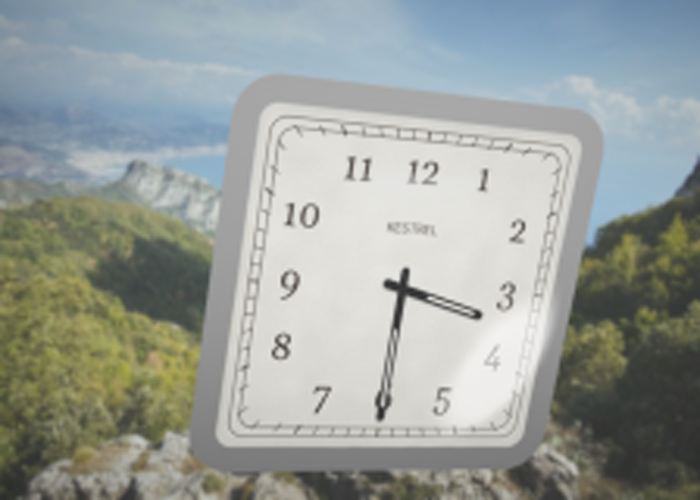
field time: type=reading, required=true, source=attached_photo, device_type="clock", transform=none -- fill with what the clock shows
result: 3:30
